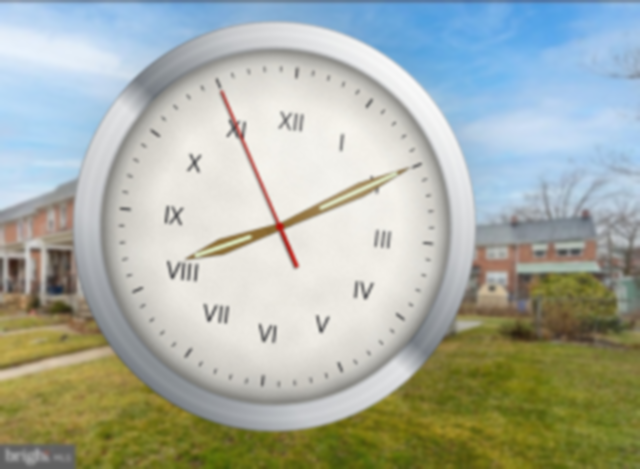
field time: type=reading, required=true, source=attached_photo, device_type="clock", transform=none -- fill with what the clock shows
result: 8:09:55
